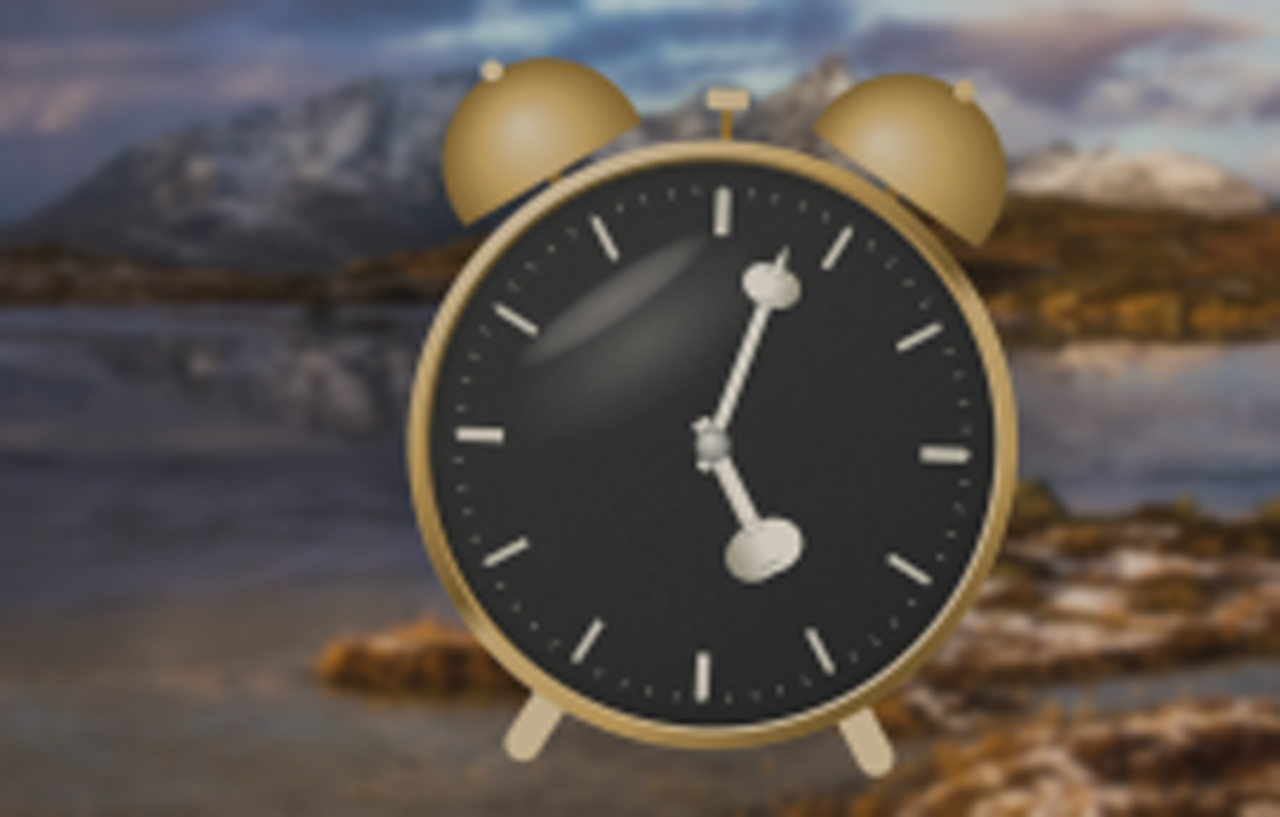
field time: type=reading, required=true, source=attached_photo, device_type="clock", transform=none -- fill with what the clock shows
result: 5:03
